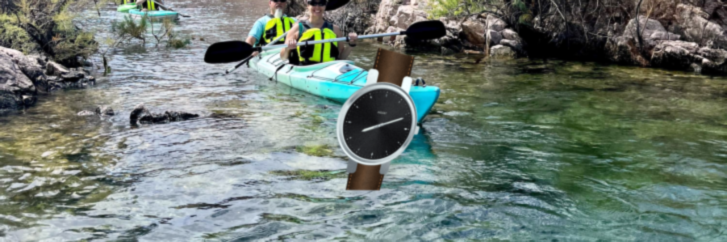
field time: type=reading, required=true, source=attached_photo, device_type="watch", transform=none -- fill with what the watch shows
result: 8:11
